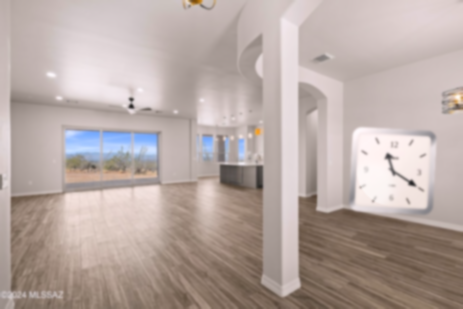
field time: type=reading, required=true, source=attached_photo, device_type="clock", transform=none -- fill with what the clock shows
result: 11:20
